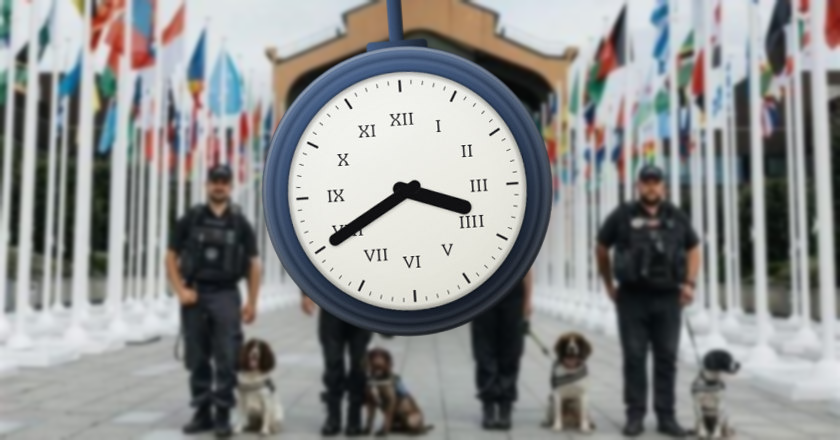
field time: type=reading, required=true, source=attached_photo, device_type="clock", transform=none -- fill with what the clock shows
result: 3:40
